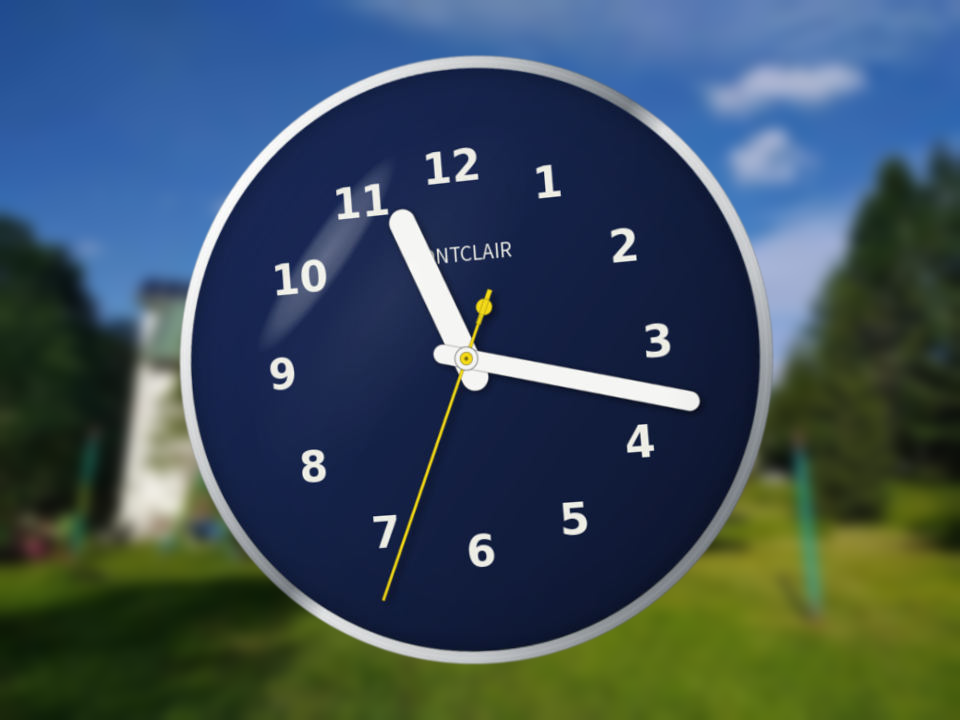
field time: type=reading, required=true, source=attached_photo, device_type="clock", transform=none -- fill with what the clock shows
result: 11:17:34
